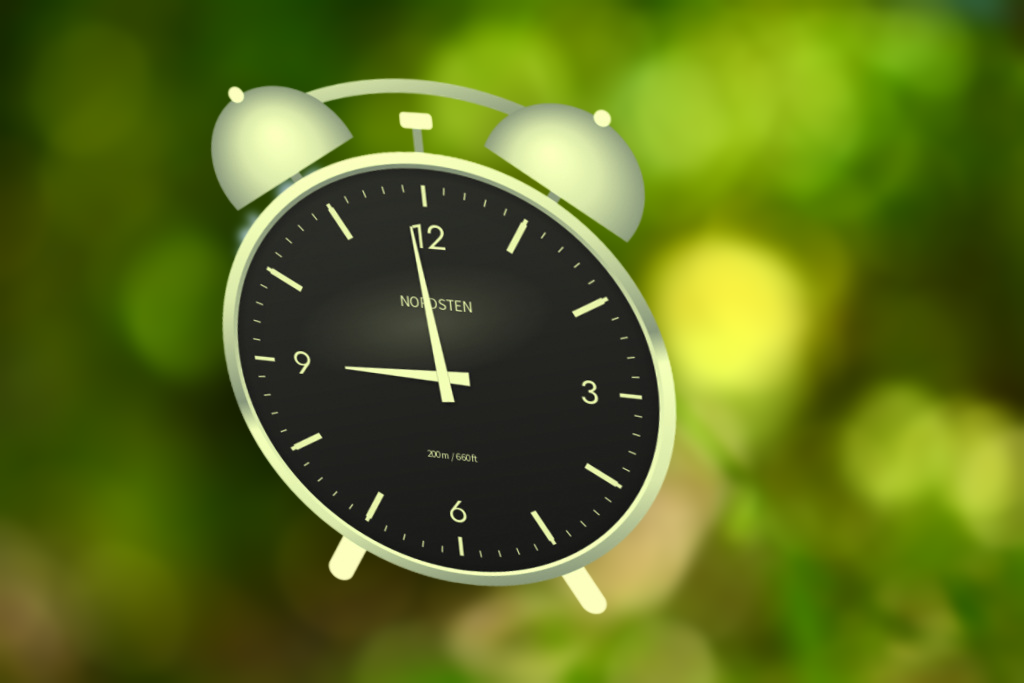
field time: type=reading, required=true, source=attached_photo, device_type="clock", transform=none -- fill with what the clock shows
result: 8:59
